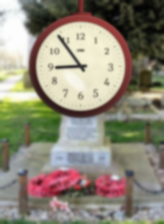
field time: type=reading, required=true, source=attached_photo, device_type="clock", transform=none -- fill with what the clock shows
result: 8:54
